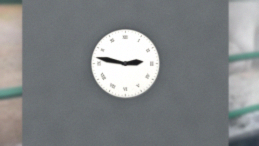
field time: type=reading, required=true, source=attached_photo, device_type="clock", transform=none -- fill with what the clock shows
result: 2:47
